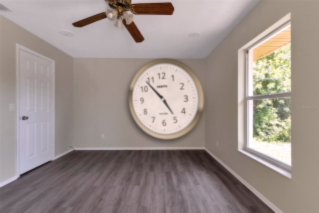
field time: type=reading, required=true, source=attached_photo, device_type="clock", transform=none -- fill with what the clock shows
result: 4:53
